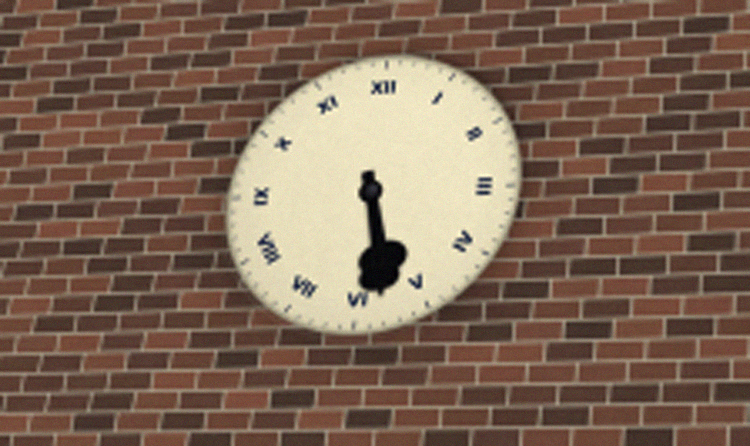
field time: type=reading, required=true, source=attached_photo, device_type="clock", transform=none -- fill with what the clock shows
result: 5:28
